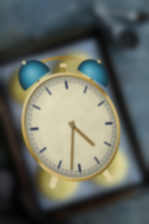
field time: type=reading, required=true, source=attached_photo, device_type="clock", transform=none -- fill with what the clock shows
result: 4:32
